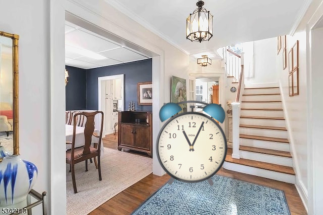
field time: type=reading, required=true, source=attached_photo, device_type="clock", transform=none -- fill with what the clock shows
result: 11:04
